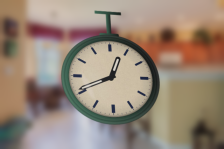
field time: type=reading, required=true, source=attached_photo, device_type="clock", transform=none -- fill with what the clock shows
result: 12:41
